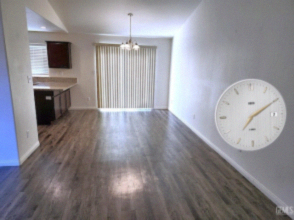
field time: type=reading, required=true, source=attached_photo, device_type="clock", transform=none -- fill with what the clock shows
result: 7:10
